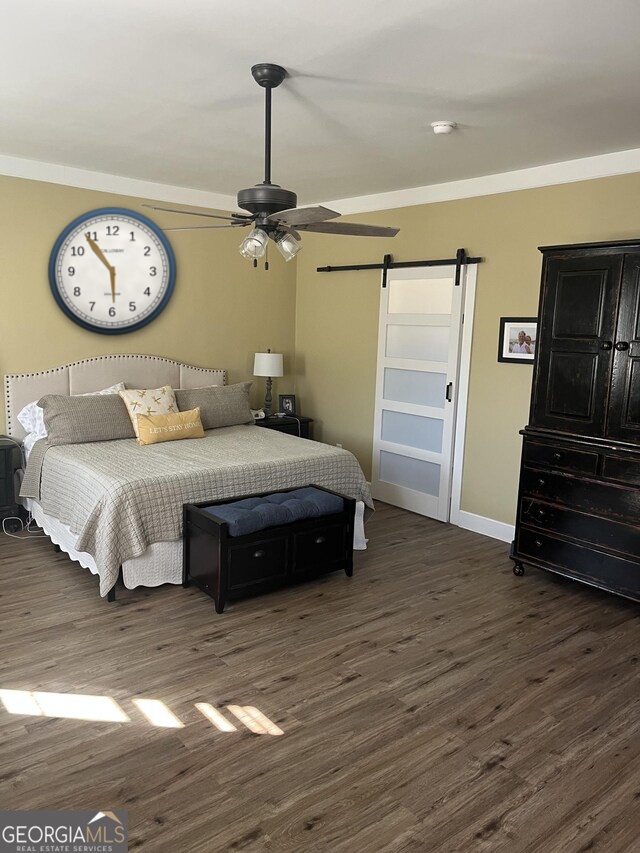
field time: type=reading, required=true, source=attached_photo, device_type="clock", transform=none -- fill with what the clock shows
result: 5:54
